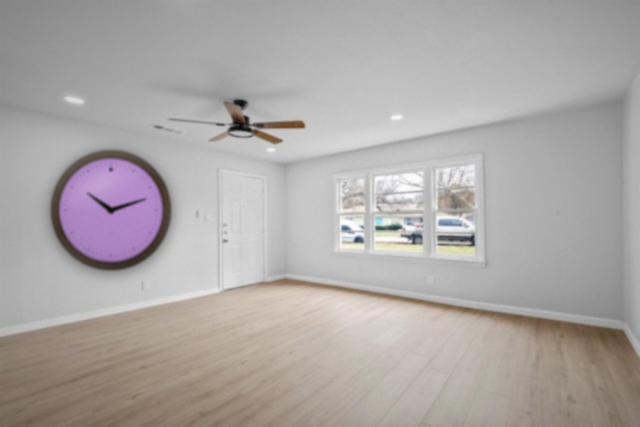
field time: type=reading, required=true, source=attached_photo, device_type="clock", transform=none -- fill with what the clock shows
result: 10:12
